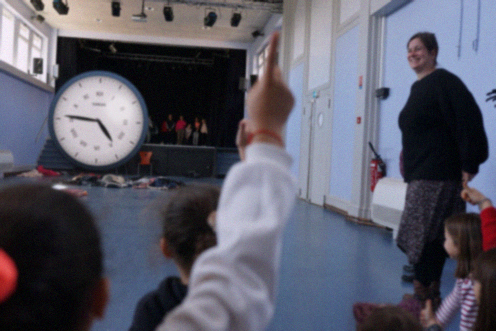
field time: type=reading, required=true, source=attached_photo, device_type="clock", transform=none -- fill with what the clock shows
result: 4:46
